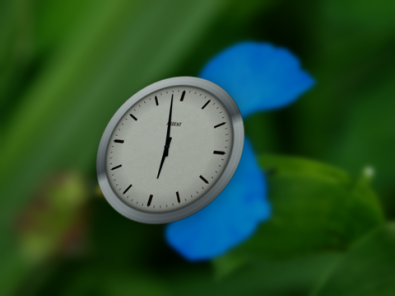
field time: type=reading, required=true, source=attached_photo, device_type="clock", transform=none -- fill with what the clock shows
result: 5:58
